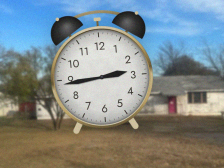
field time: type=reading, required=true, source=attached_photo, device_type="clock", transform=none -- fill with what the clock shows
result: 2:44
